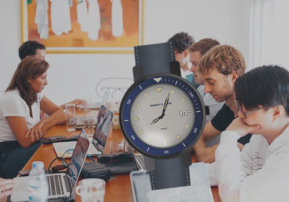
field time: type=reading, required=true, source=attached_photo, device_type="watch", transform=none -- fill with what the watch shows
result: 8:04
